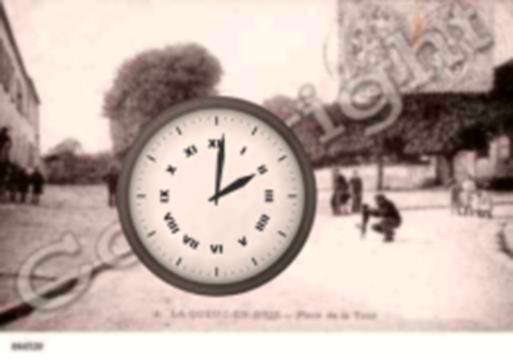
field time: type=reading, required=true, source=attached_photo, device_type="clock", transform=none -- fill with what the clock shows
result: 2:01
